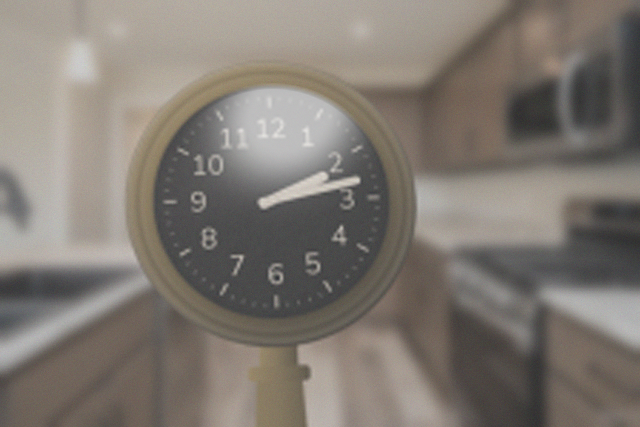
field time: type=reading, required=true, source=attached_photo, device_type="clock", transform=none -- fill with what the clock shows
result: 2:13
